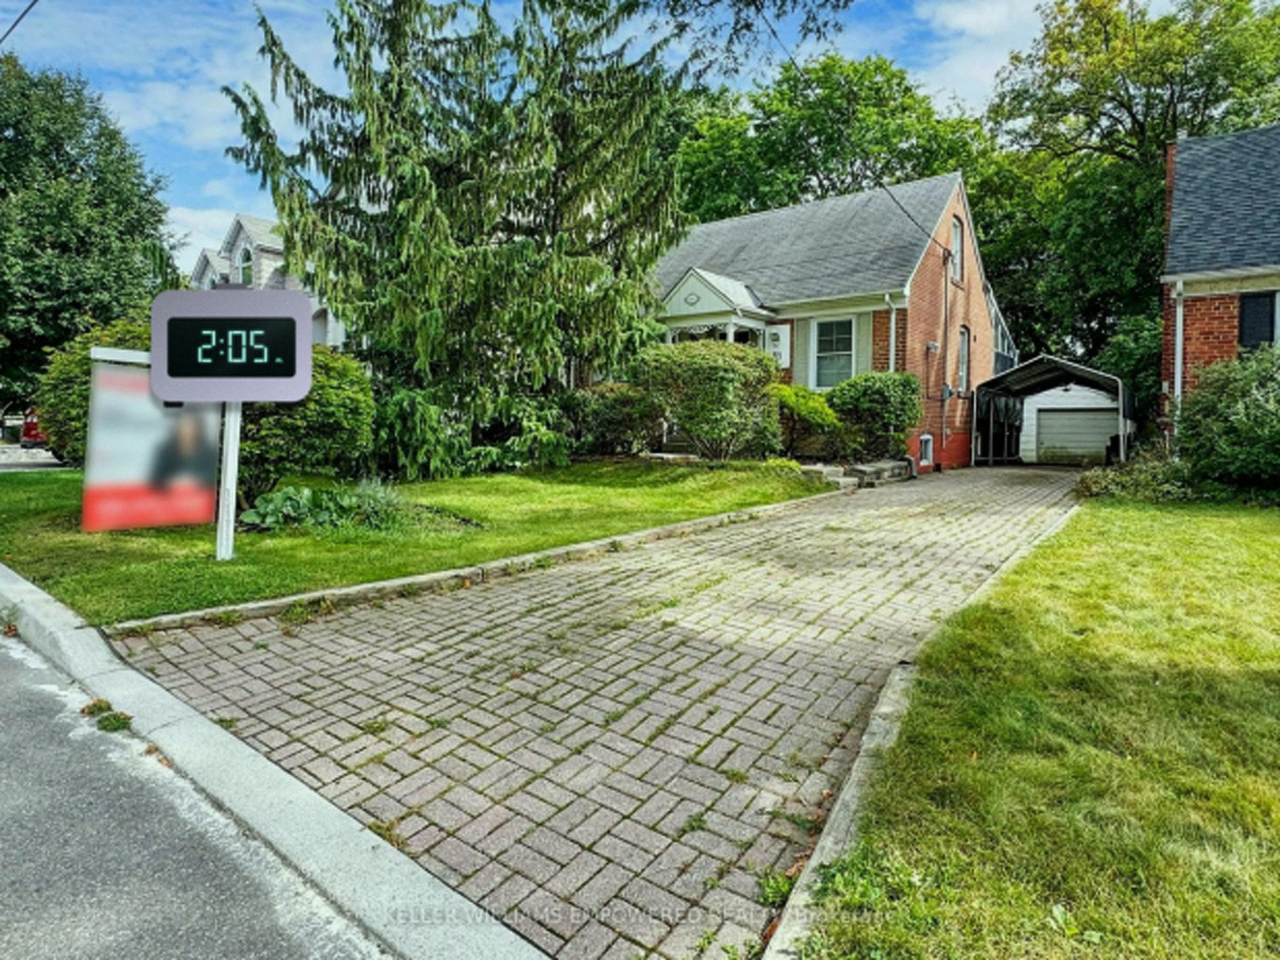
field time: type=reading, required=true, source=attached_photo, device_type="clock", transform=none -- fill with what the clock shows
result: 2:05
